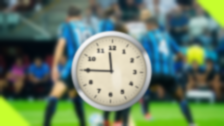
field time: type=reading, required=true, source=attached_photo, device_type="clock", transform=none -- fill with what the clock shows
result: 11:45
